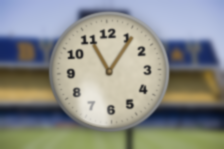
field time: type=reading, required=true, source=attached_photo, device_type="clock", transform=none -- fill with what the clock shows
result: 11:06
